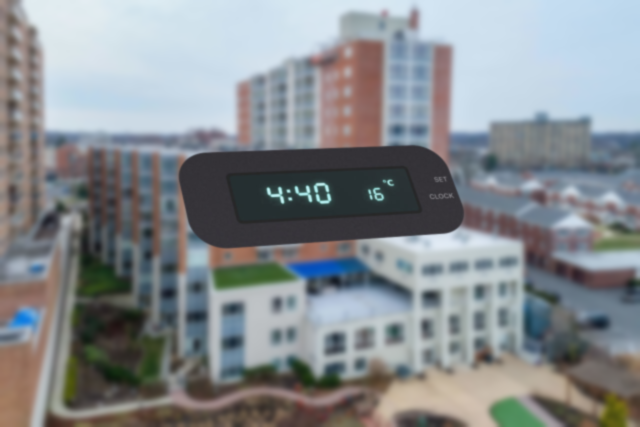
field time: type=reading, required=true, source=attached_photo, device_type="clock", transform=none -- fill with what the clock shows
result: 4:40
